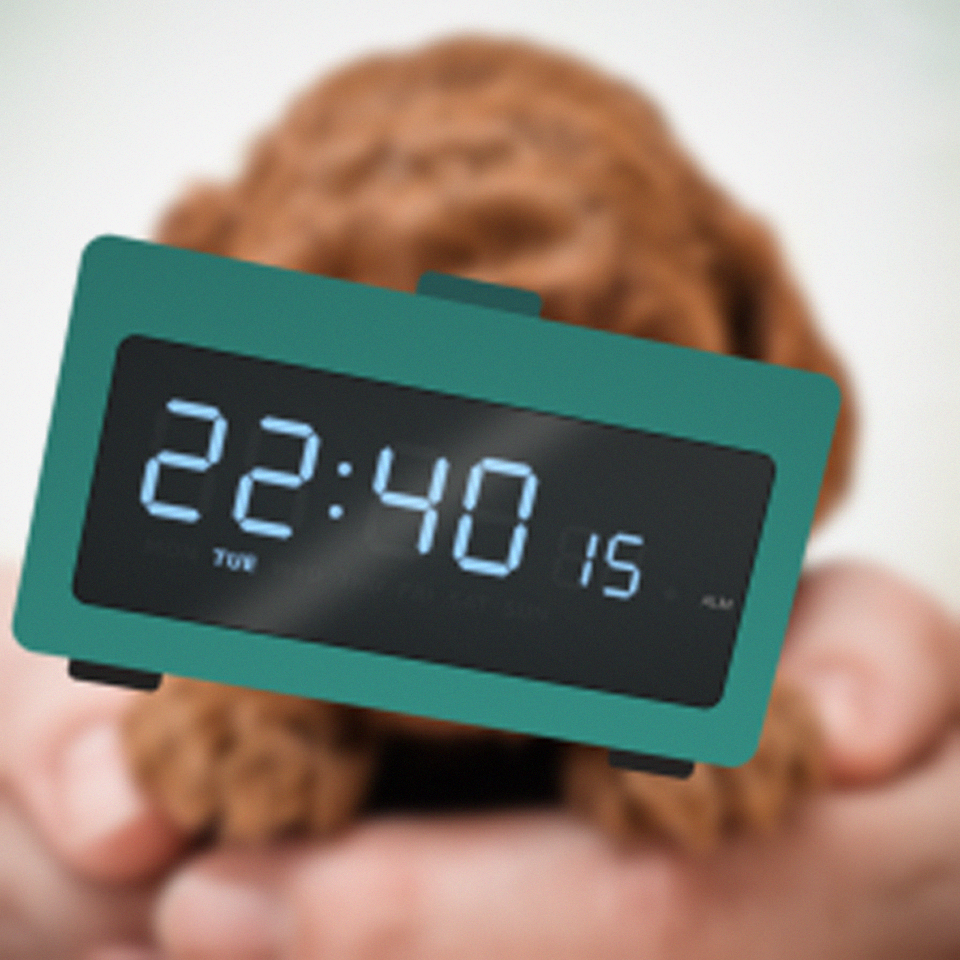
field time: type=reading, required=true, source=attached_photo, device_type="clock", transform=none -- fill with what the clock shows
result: 22:40:15
